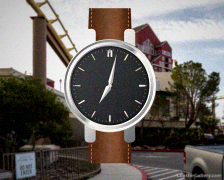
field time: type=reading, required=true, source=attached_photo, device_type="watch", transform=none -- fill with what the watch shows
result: 7:02
